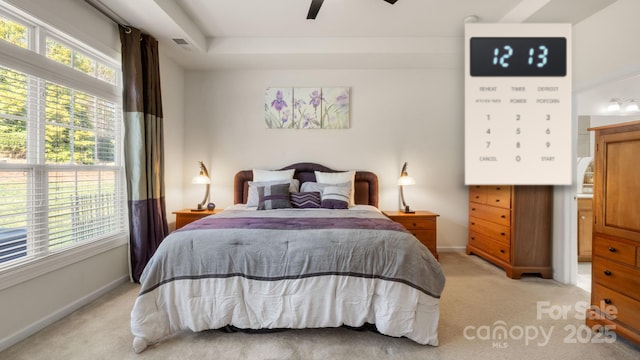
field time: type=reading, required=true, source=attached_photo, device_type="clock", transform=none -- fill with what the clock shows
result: 12:13
